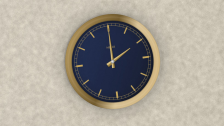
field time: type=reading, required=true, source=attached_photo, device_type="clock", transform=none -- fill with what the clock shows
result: 2:00
